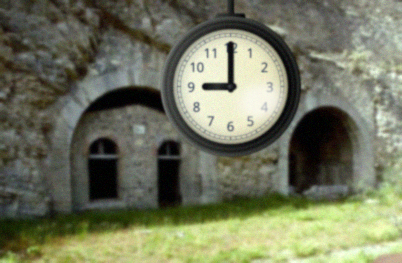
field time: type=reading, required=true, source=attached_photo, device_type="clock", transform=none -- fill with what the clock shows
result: 9:00
